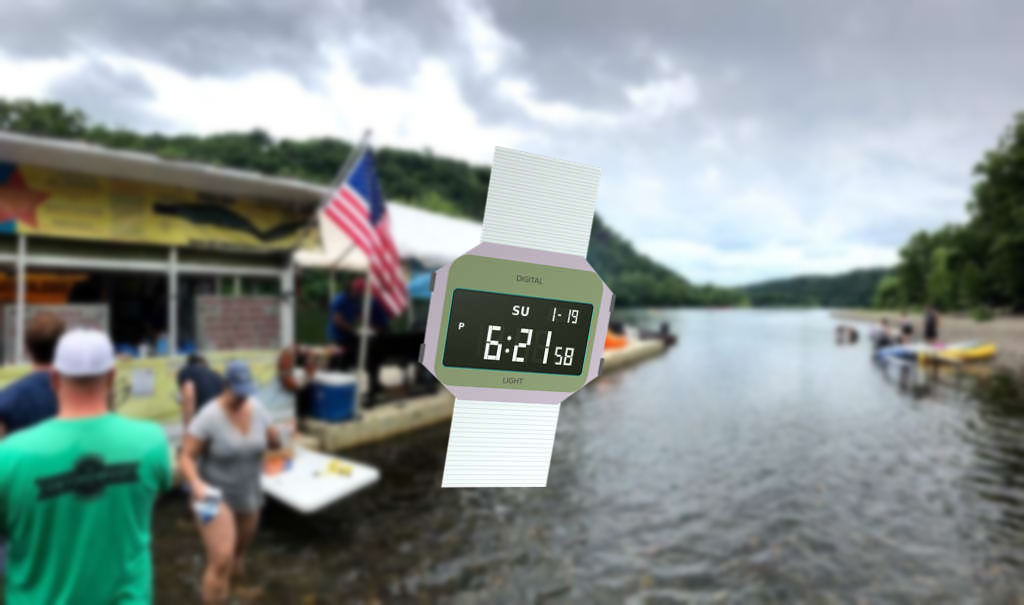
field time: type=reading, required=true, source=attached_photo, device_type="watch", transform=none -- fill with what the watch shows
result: 6:21:58
